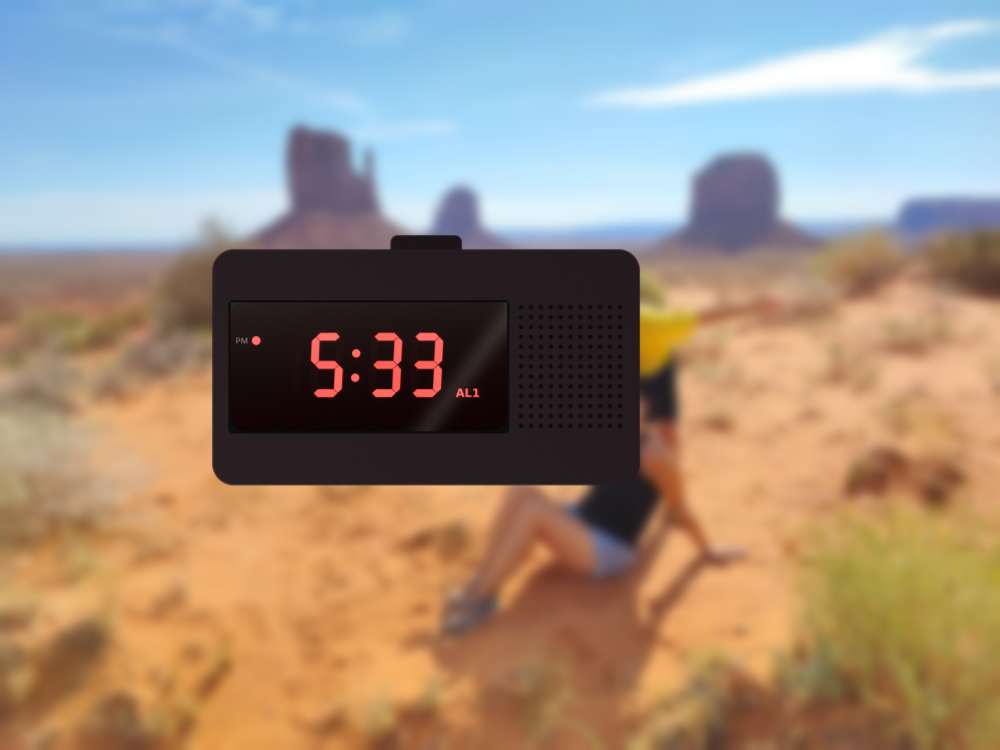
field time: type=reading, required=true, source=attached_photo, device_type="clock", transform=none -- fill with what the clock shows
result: 5:33
